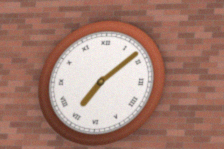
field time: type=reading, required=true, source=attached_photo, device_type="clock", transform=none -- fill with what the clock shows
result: 7:08
